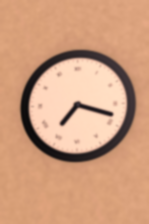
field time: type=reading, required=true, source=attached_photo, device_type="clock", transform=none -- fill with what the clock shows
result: 7:18
